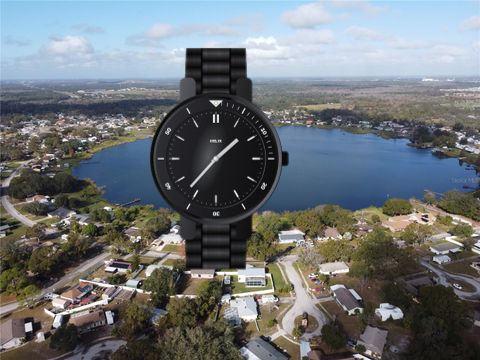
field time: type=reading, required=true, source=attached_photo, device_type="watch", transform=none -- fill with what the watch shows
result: 1:37
